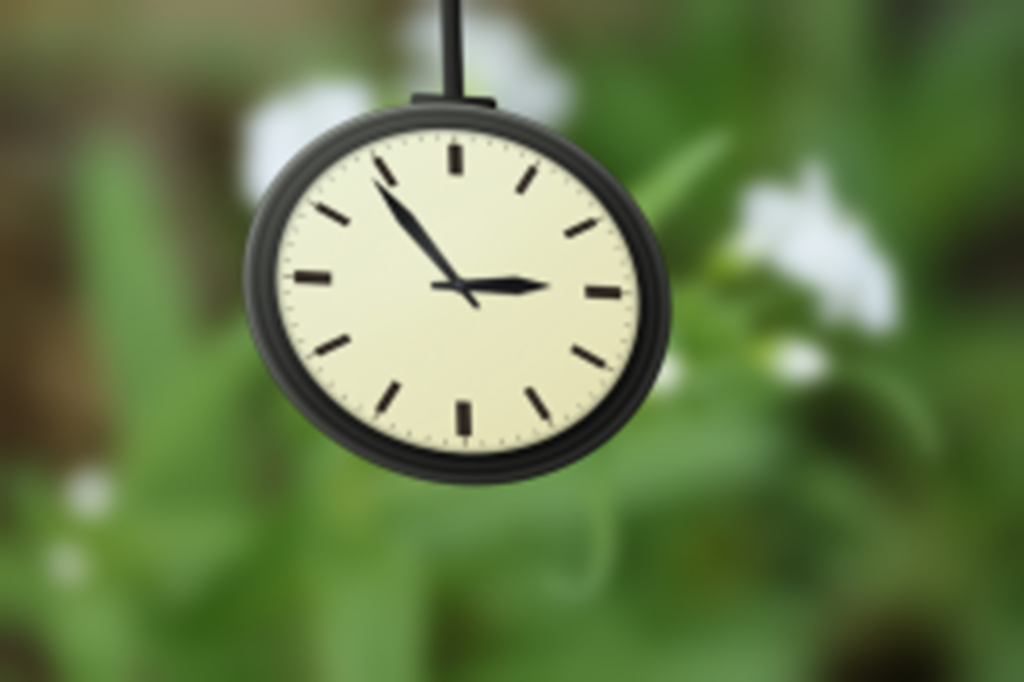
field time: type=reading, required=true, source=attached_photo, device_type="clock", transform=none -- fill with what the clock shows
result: 2:54
